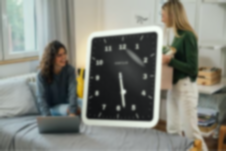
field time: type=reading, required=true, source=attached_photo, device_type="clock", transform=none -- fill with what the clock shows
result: 5:28
